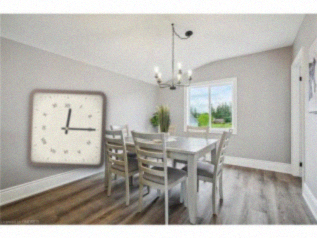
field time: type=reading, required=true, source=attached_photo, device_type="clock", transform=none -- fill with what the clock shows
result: 12:15
